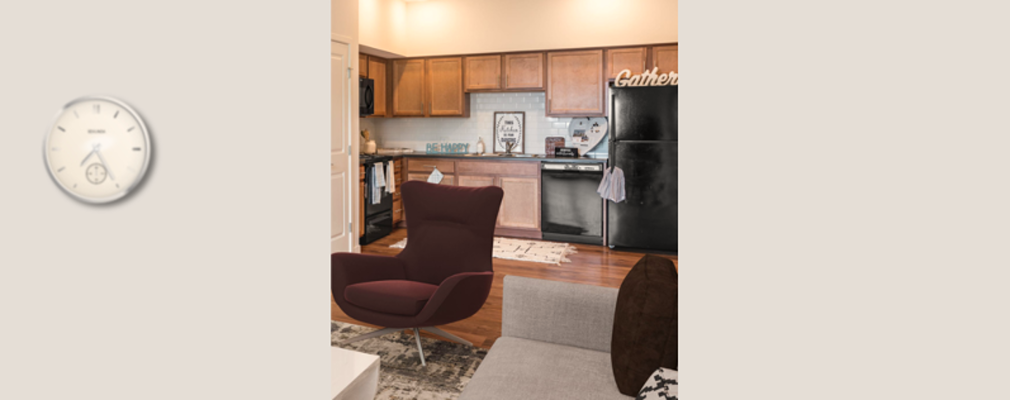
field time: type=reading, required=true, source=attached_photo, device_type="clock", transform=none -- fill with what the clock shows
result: 7:25
